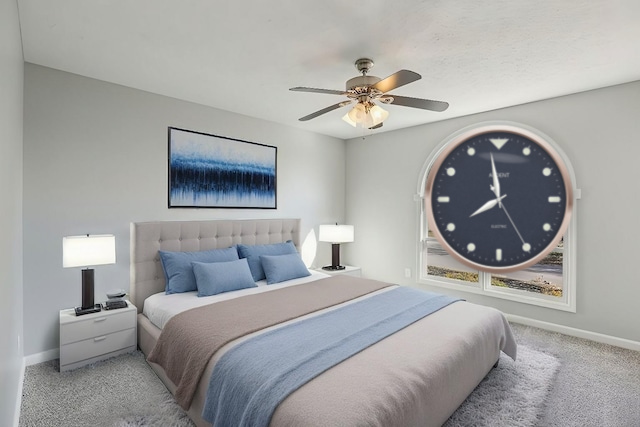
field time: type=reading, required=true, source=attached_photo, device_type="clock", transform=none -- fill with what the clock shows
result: 7:58:25
